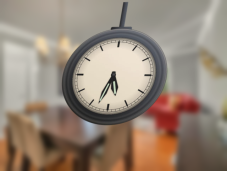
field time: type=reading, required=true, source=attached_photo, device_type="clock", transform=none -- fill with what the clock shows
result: 5:33
